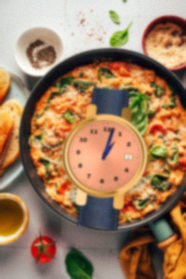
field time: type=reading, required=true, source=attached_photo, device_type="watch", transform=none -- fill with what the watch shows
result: 1:02
